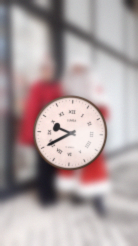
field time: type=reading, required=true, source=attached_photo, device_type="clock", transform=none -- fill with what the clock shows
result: 9:40
